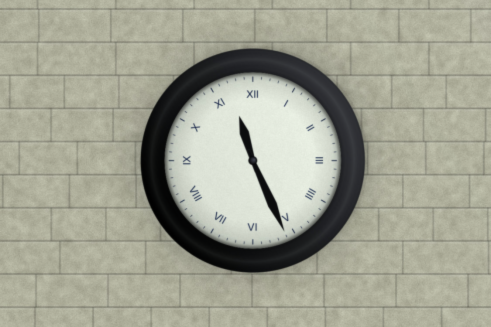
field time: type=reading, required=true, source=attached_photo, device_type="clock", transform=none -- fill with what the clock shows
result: 11:26
